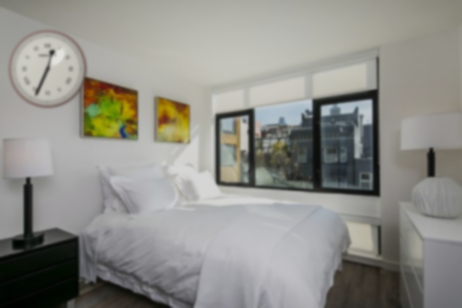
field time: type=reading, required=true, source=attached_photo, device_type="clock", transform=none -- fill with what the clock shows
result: 12:34
